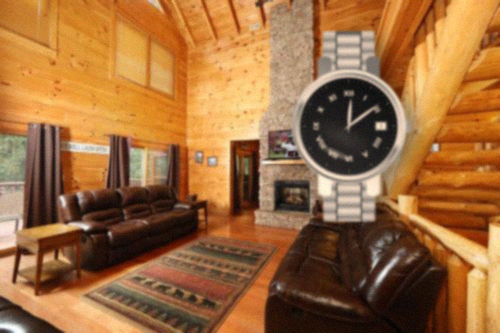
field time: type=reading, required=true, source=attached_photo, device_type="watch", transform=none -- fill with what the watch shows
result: 12:09
